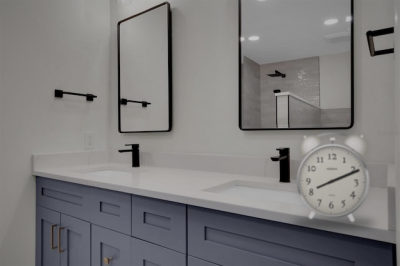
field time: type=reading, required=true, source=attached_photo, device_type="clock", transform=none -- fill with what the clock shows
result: 8:11
